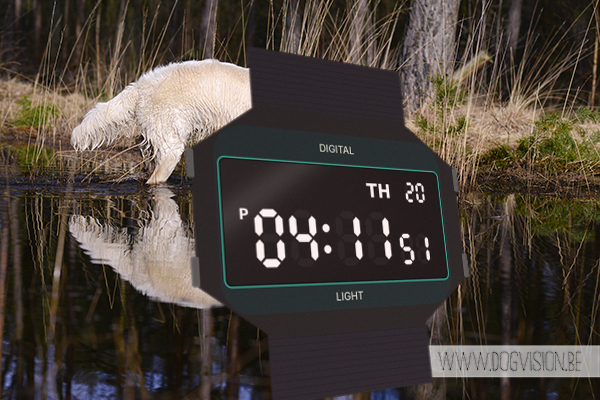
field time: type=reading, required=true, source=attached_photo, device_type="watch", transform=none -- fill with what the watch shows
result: 4:11:51
